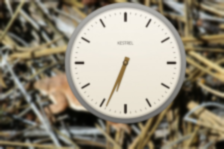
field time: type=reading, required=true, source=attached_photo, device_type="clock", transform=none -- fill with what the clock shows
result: 6:34
